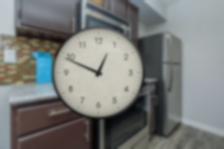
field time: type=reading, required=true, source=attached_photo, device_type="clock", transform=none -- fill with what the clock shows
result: 12:49
